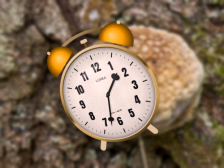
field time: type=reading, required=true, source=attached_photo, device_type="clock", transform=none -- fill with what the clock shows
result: 1:33
